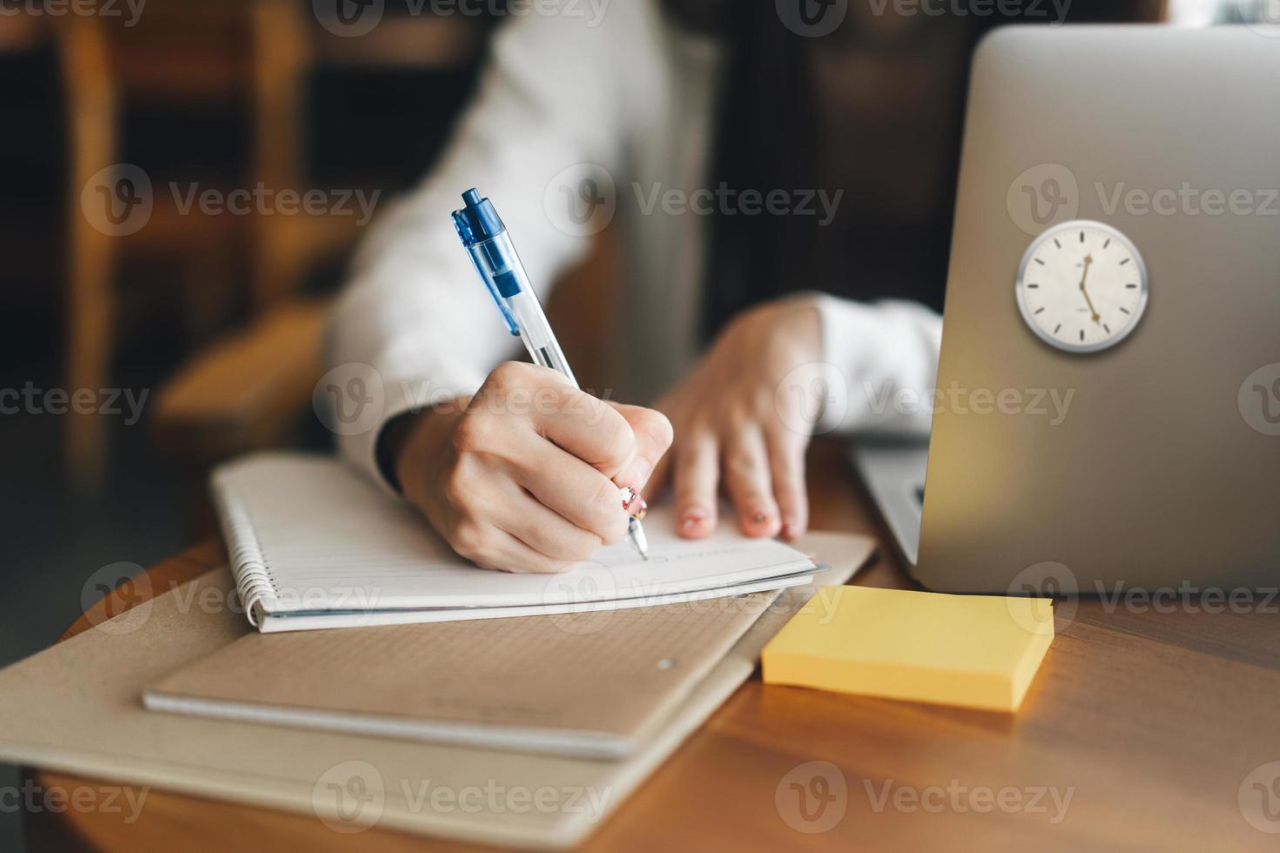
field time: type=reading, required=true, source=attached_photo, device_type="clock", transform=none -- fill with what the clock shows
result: 12:26
